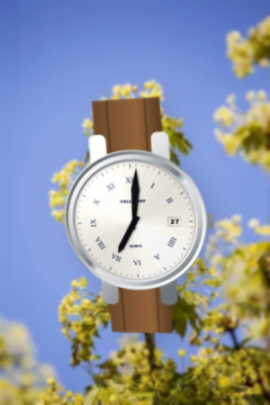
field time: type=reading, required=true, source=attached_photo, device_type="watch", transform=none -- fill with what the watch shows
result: 7:01
